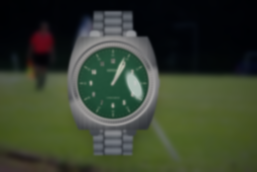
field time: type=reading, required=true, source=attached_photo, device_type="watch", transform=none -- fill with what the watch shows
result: 1:04
